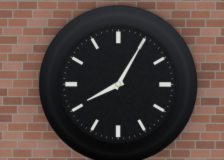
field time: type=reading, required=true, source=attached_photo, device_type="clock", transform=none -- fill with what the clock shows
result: 8:05
